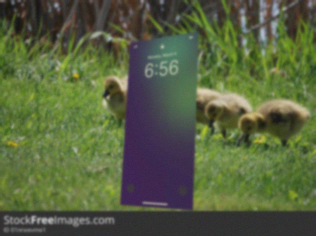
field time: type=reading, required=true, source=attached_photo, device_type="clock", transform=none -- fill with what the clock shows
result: 6:56
